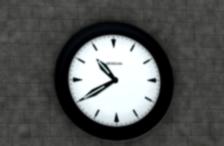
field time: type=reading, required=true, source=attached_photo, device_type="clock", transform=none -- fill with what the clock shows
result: 10:40
